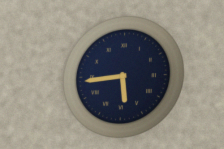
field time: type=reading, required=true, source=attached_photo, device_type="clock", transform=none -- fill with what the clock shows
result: 5:44
